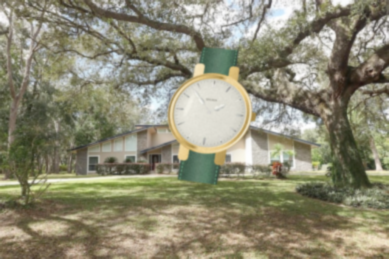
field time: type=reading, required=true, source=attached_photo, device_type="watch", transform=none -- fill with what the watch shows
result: 1:53
